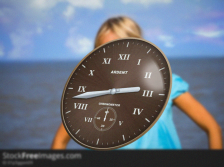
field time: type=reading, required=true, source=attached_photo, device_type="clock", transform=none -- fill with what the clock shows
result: 2:43
